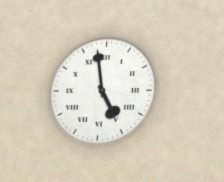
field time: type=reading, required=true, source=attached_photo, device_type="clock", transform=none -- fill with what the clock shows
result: 4:58
